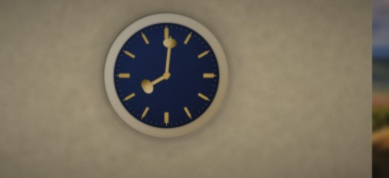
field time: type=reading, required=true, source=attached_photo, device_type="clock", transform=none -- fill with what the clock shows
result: 8:01
